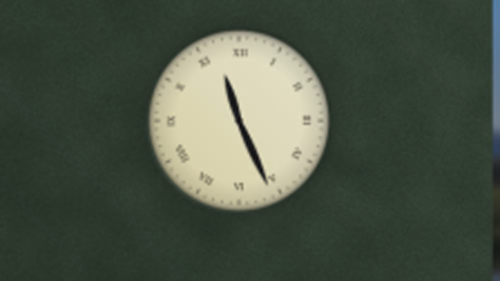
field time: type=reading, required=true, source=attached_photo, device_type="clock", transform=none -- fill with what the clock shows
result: 11:26
